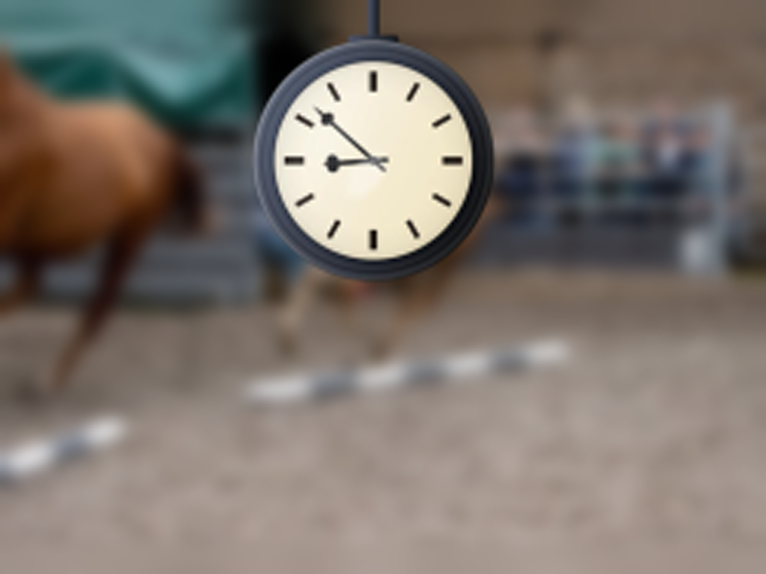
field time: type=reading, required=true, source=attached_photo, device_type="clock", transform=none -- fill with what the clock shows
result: 8:52
